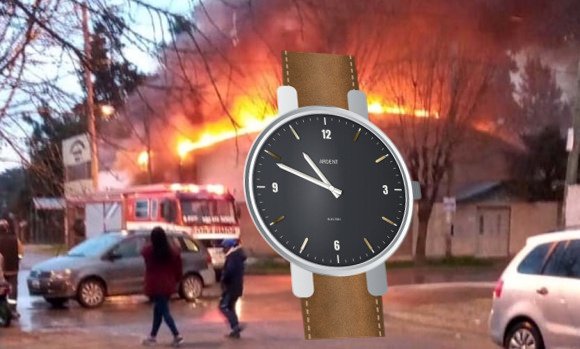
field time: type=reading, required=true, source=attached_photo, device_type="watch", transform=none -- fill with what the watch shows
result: 10:49
